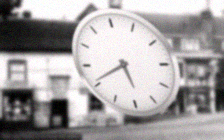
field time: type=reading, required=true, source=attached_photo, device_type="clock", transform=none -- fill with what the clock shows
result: 5:41
